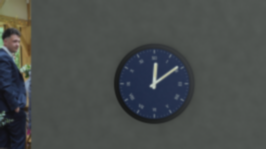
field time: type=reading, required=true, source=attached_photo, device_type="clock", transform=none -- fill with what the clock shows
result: 12:09
